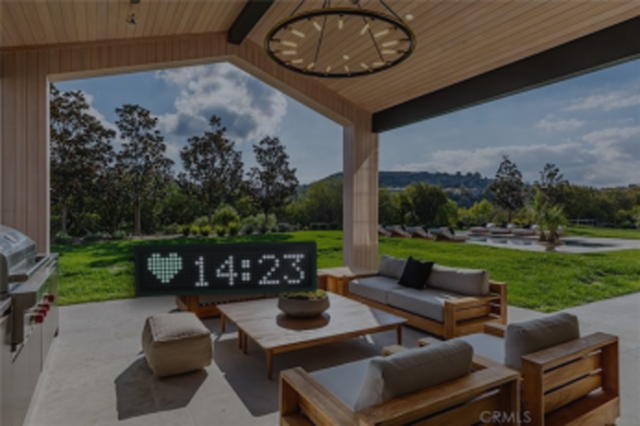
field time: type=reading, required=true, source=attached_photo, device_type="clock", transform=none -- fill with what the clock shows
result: 14:23
